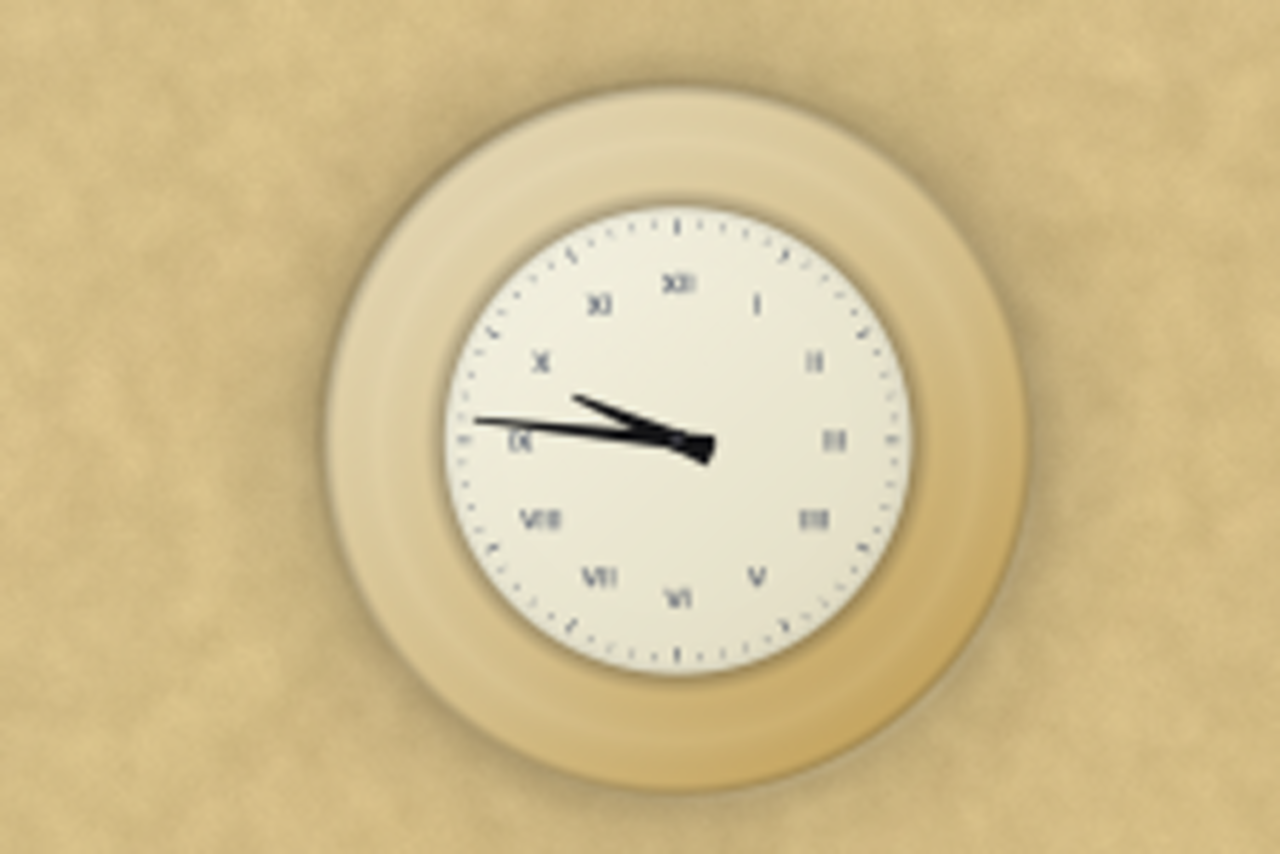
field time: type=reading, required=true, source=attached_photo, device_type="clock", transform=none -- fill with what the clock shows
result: 9:46
